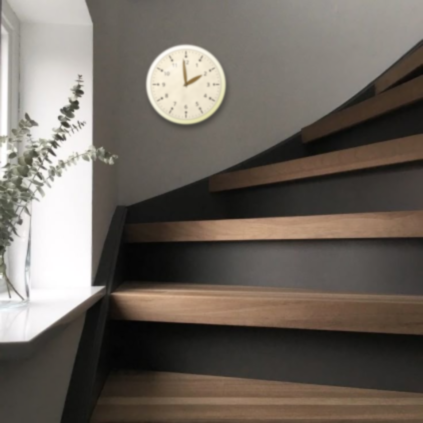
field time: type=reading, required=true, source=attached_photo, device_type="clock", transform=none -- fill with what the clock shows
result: 1:59
